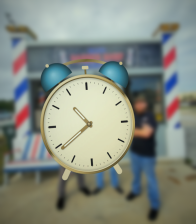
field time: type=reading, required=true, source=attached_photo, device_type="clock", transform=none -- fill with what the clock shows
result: 10:39
